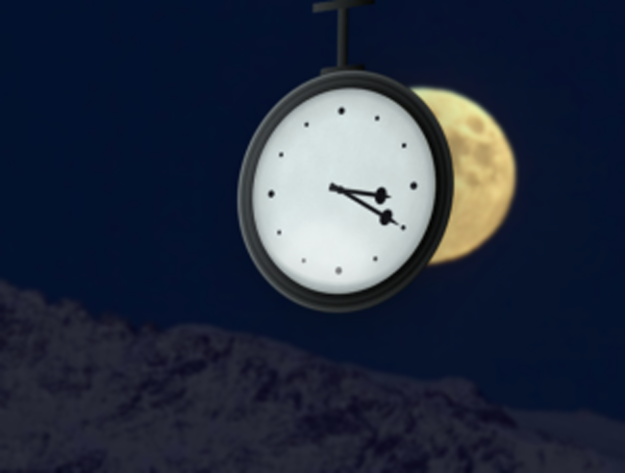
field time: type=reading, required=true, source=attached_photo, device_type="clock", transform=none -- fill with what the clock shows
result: 3:20
